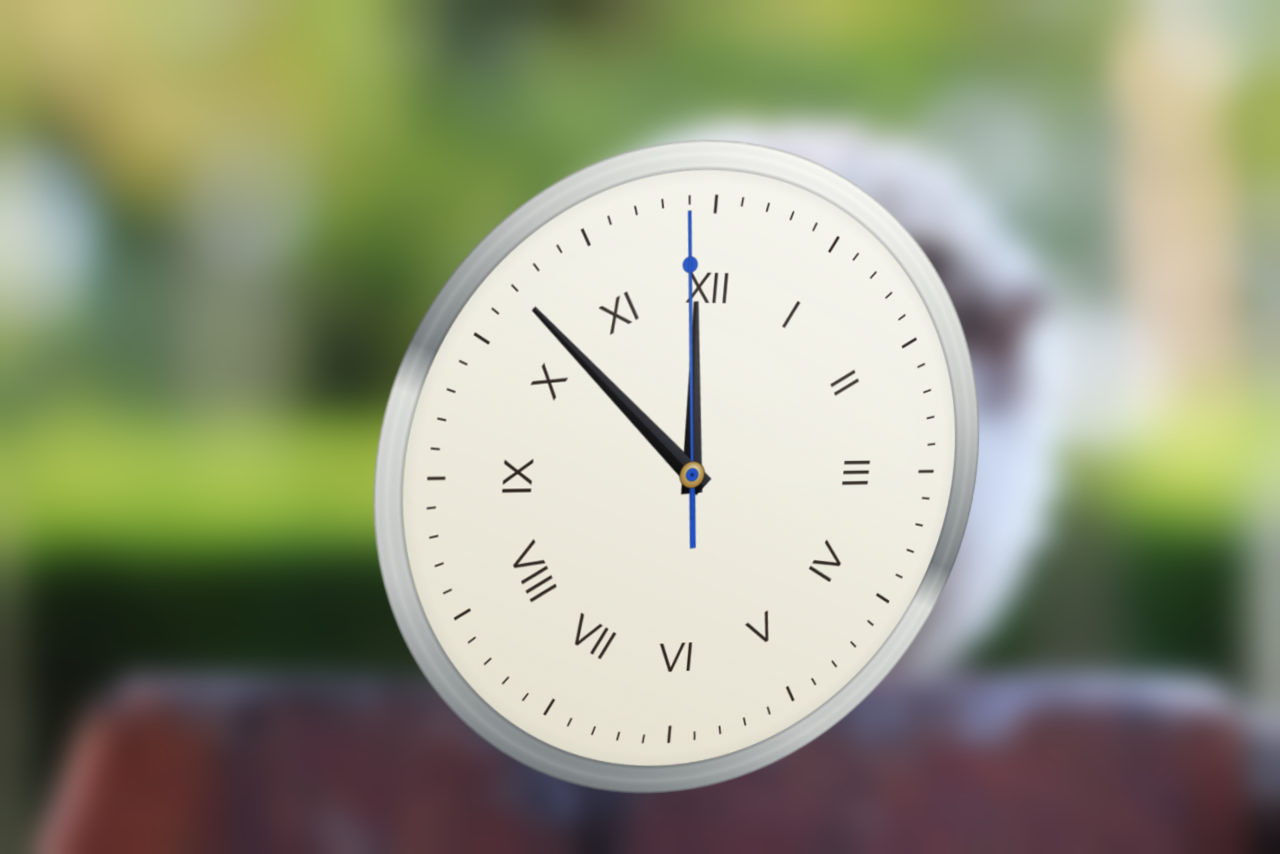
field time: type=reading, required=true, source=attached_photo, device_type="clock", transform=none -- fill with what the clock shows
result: 11:51:59
